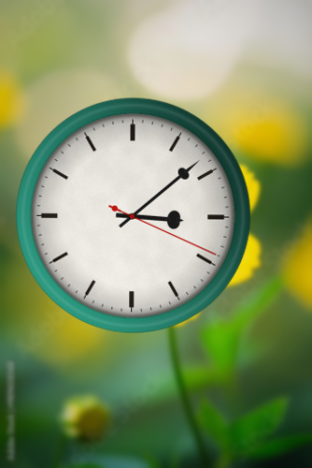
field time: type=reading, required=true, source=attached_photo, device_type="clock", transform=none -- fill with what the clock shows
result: 3:08:19
